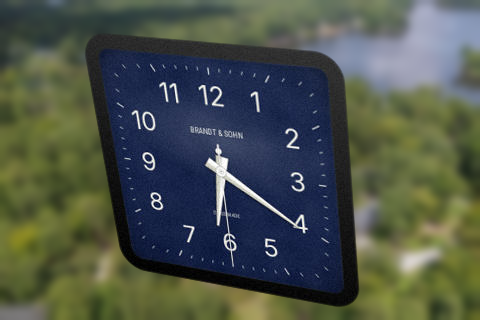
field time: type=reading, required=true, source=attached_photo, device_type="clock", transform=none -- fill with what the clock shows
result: 6:20:30
